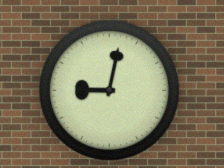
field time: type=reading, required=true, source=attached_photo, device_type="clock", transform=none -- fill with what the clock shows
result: 9:02
